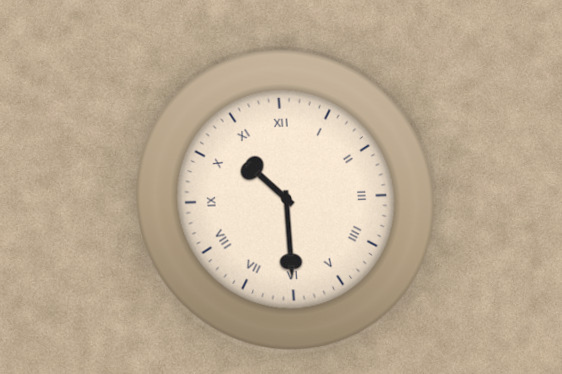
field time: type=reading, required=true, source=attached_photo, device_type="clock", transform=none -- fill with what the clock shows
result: 10:30
